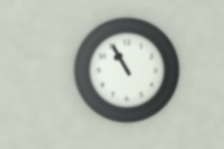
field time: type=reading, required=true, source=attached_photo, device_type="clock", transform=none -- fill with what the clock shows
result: 10:55
